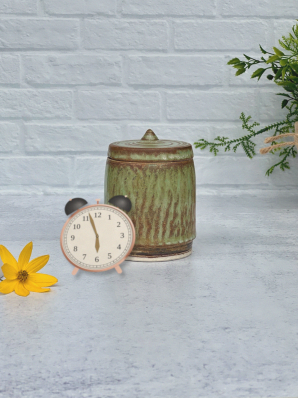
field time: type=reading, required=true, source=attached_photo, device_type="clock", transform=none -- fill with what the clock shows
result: 5:57
